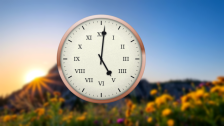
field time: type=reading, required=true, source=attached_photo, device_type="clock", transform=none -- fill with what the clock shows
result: 5:01
